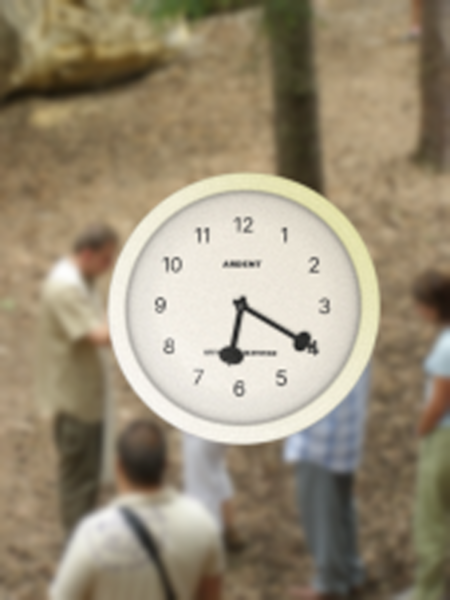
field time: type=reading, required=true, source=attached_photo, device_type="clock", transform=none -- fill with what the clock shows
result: 6:20
